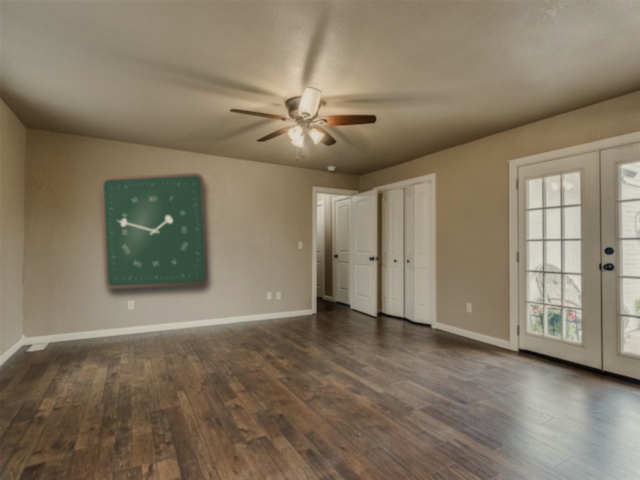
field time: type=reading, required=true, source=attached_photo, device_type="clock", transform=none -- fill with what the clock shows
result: 1:48
